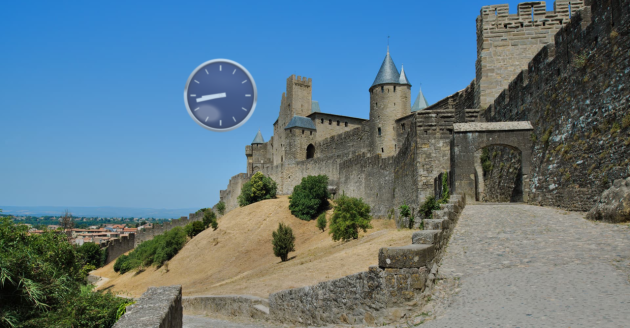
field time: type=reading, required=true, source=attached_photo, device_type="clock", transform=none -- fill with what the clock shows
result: 8:43
